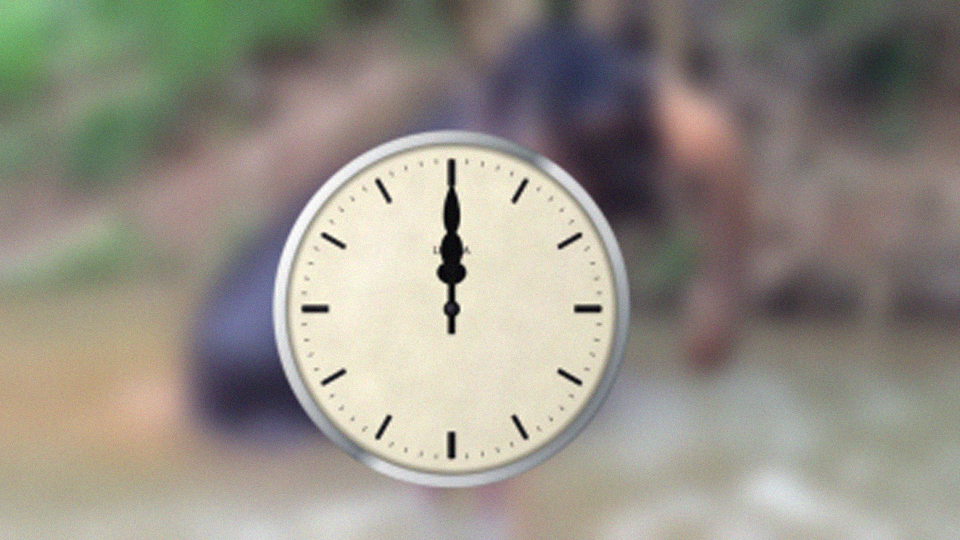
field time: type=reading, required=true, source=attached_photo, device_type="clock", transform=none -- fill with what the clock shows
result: 12:00
